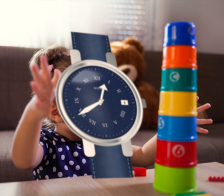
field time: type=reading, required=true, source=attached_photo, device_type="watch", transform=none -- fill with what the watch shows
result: 12:40
